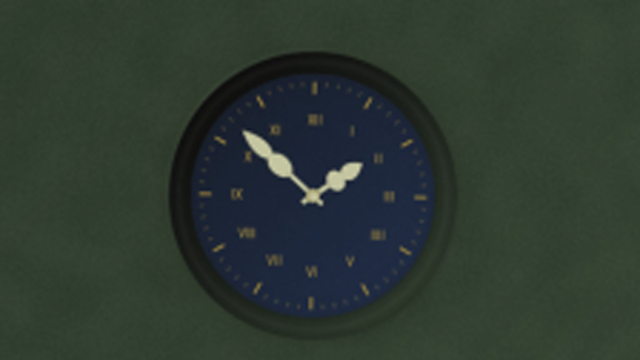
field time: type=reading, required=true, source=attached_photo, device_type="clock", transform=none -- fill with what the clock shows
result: 1:52
